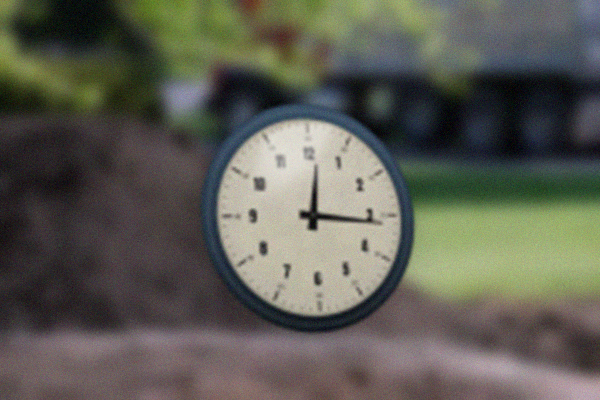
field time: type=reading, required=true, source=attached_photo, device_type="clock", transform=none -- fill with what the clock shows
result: 12:16
